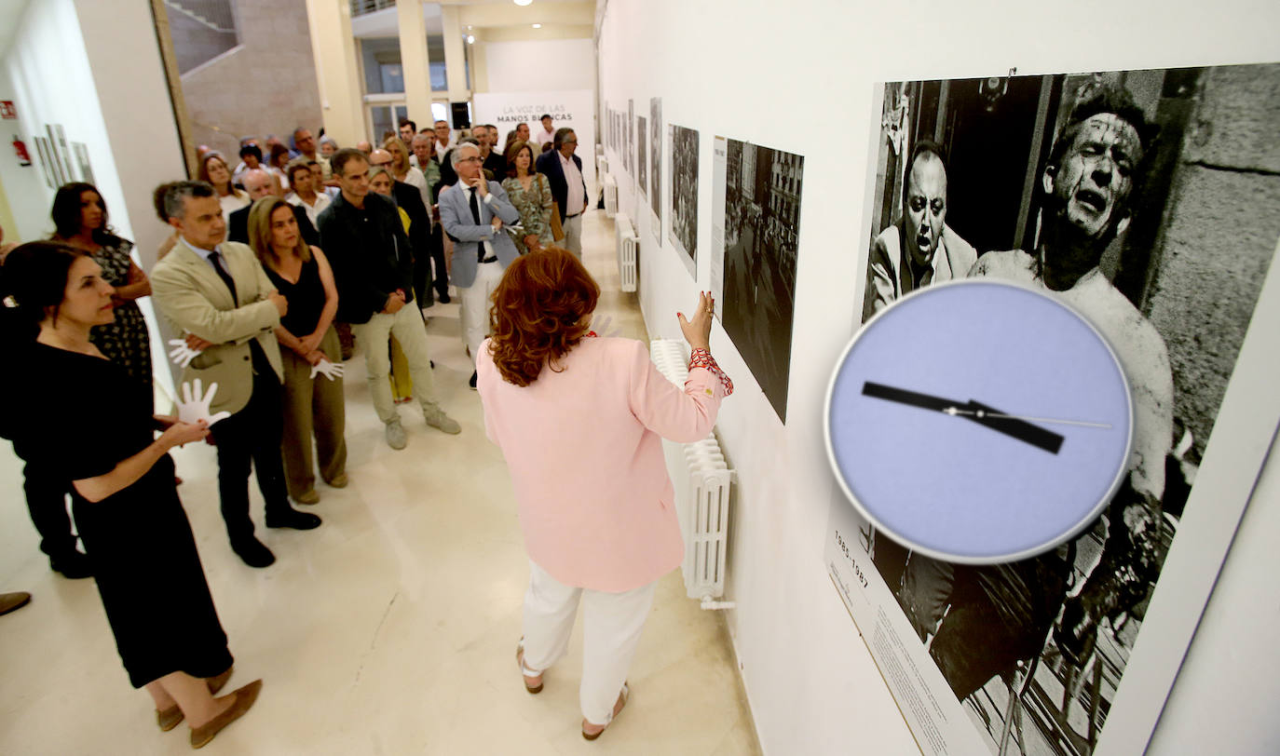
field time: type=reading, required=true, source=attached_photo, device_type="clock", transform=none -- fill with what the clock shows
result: 3:47:16
